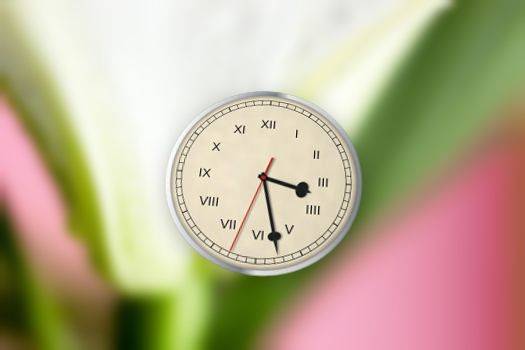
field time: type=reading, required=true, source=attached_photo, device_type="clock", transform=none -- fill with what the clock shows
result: 3:27:33
